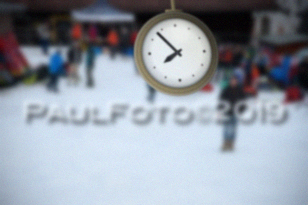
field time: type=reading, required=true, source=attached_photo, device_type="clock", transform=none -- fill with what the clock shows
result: 7:53
